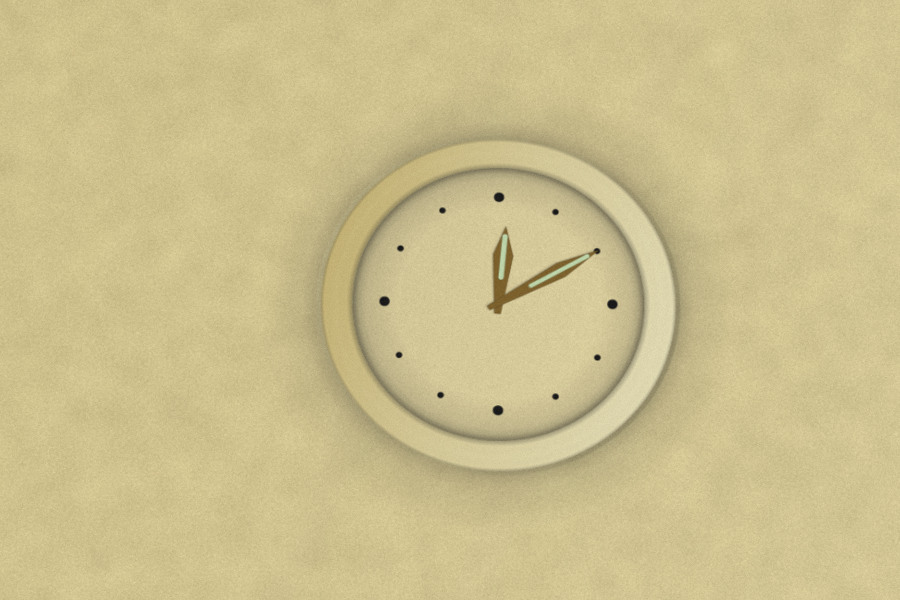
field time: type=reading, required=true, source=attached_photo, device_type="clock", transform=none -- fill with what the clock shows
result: 12:10
